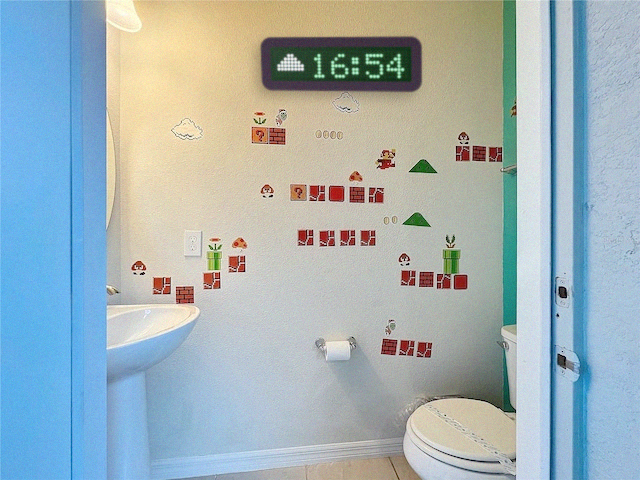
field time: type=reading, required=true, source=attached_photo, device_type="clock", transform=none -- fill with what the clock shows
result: 16:54
